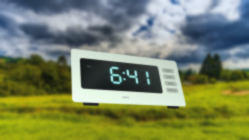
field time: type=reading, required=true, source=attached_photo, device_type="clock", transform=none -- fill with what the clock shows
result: 6:41
